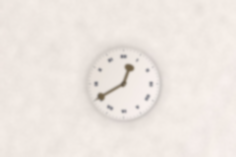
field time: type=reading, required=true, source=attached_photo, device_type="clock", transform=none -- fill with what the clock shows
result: 12:40
